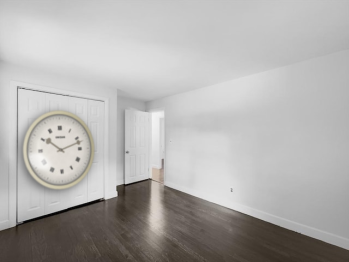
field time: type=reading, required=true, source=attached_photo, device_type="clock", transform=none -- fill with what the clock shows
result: 10:12
